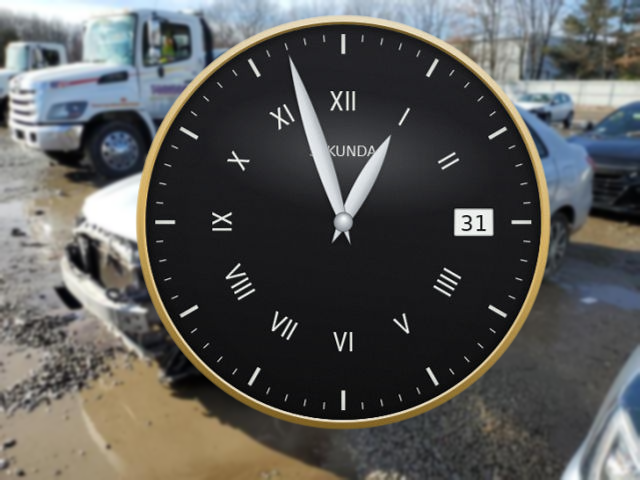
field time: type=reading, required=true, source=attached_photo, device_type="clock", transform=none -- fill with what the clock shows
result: 12:57
